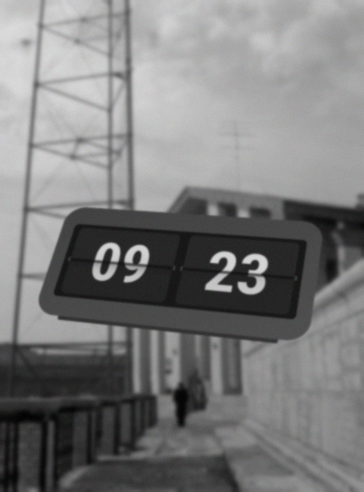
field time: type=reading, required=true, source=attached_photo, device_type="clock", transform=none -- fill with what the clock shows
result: 9:23
